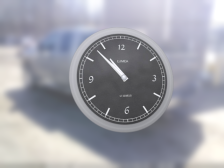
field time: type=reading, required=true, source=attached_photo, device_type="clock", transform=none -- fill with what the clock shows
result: 10:53
